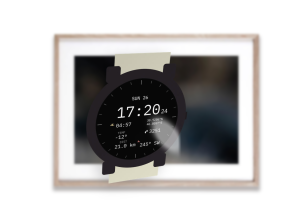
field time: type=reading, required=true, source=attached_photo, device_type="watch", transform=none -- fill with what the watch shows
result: 17:20
